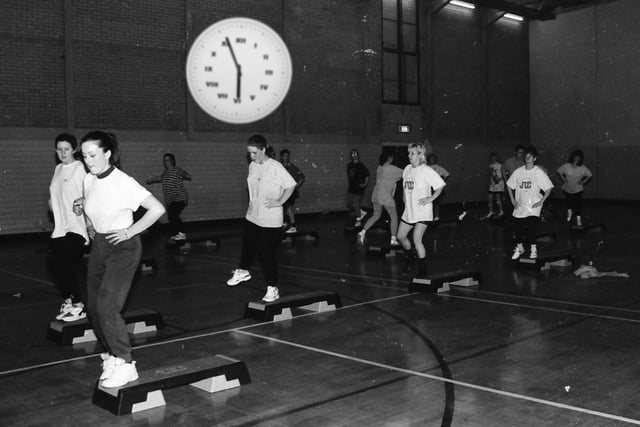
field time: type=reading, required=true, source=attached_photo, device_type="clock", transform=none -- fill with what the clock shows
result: 5:56
